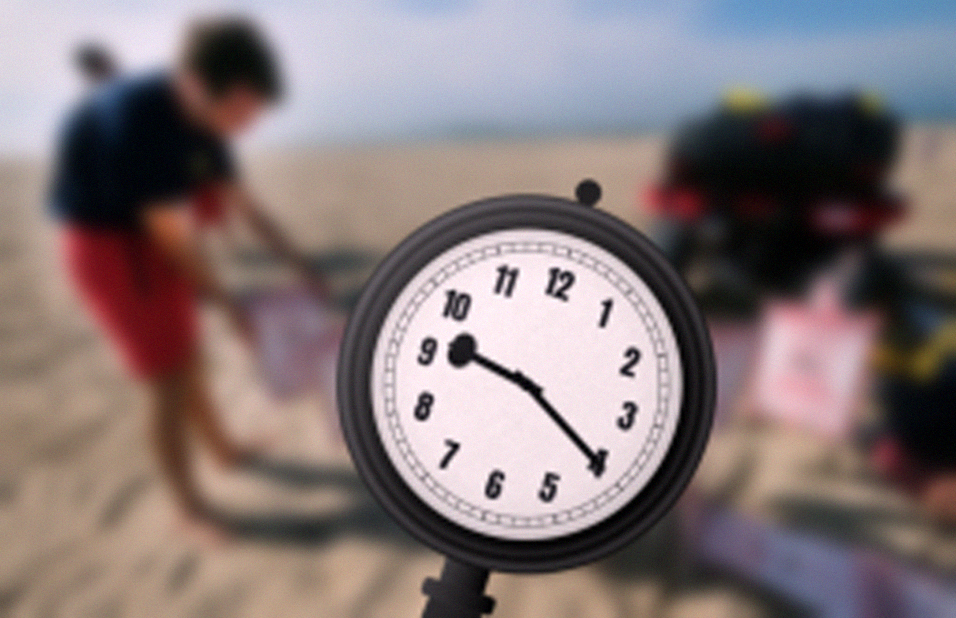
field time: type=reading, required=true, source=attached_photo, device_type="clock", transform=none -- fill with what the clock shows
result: 9:20
